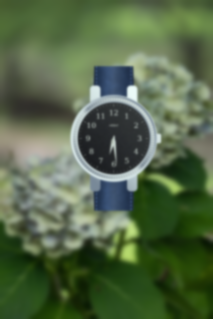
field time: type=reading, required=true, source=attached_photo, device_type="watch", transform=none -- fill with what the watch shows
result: 6:29
